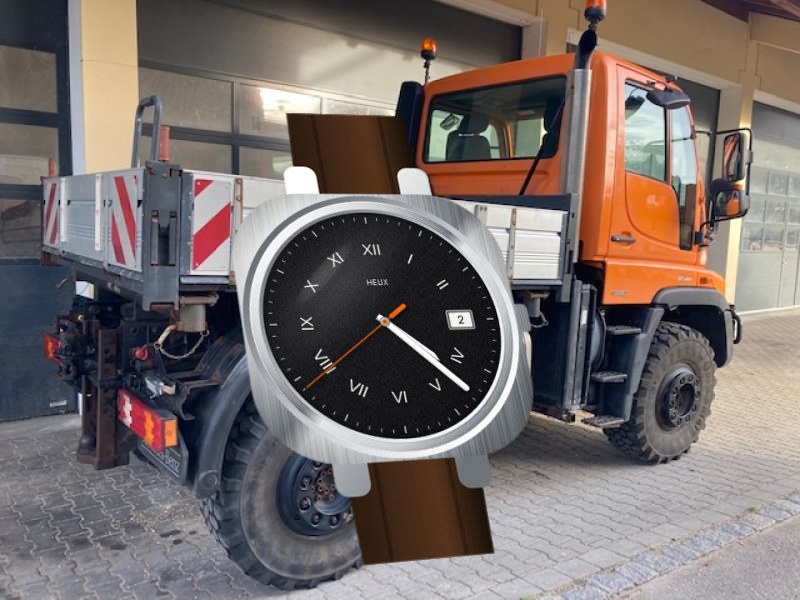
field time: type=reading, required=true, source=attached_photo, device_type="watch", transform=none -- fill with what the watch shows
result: 4:22:39
